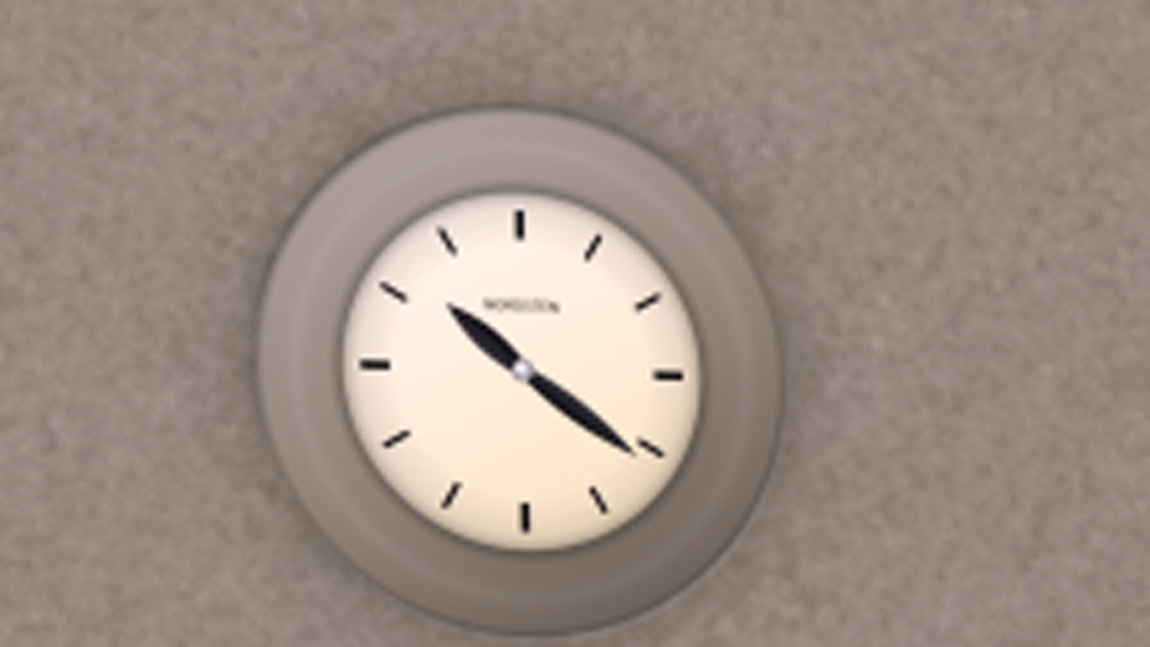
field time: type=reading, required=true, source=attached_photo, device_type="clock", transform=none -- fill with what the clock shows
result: 10:21
